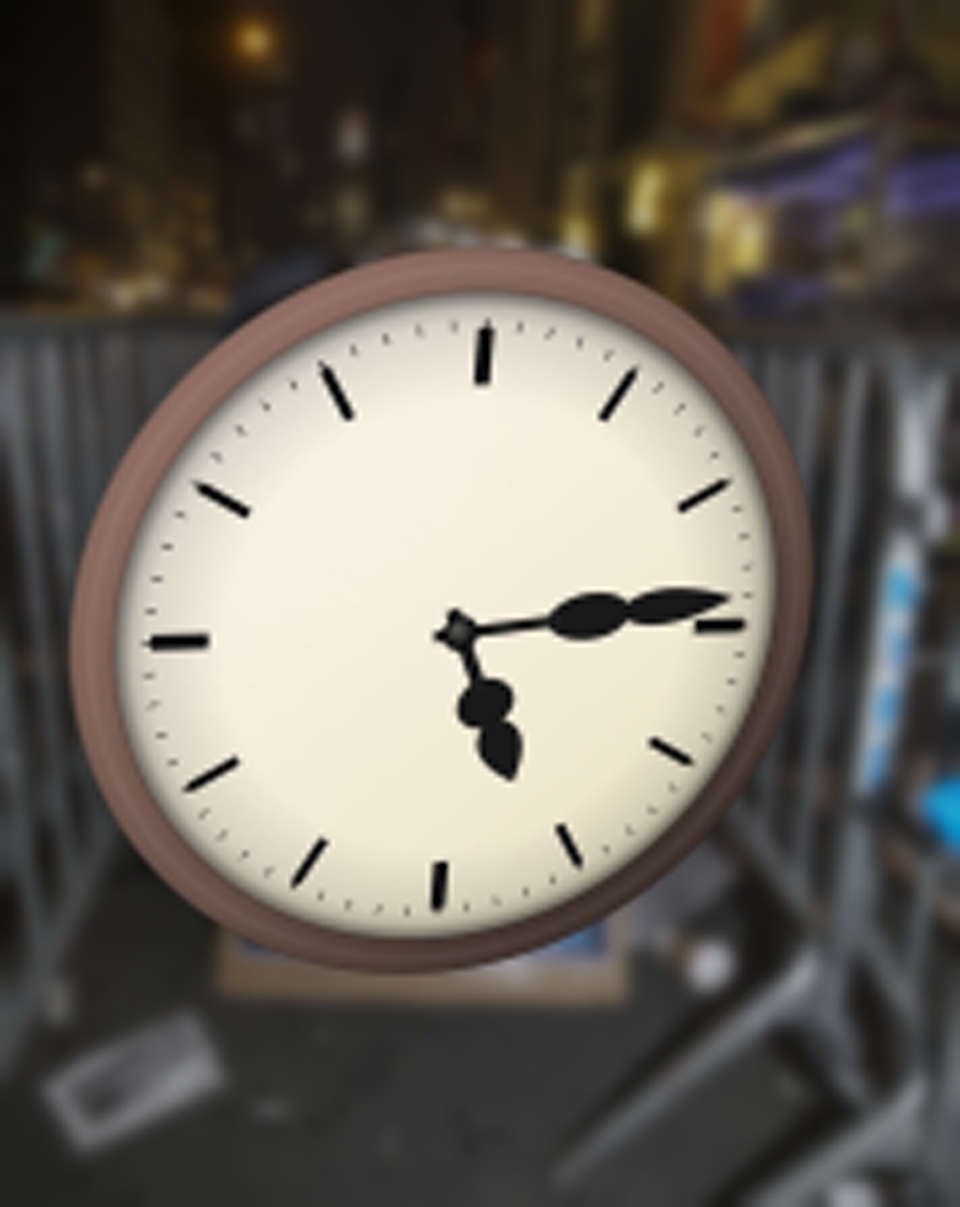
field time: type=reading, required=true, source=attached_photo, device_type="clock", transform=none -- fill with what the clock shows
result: 5:14
